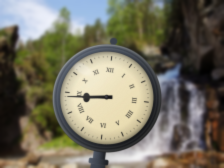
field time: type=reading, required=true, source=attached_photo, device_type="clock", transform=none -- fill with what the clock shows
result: 8:44
